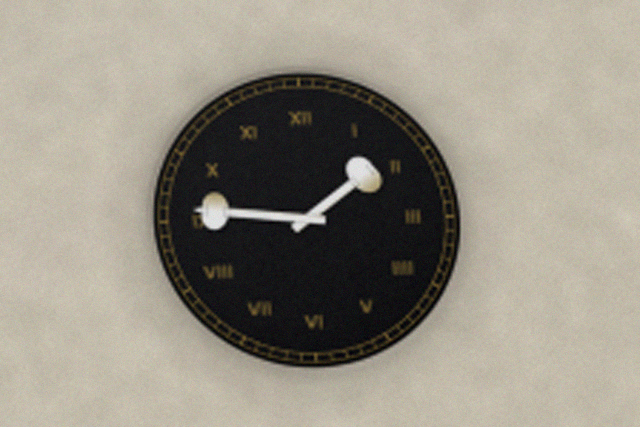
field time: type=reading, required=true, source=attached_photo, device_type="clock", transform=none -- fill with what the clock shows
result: 1:46
